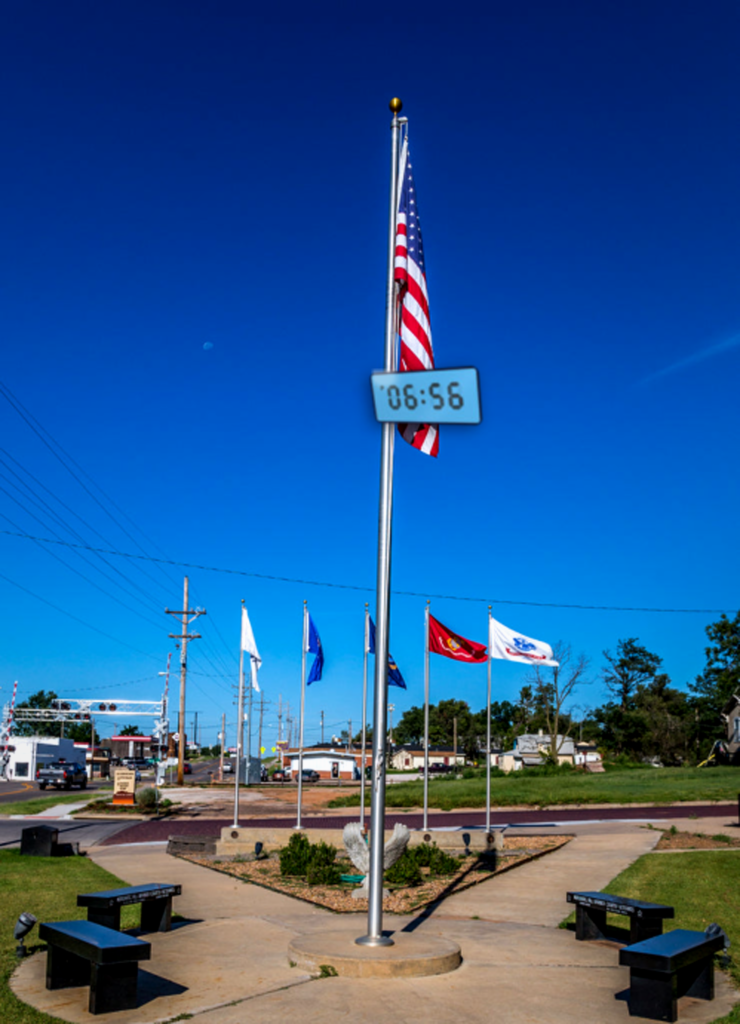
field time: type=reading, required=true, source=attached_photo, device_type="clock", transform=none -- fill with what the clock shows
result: 6:56
